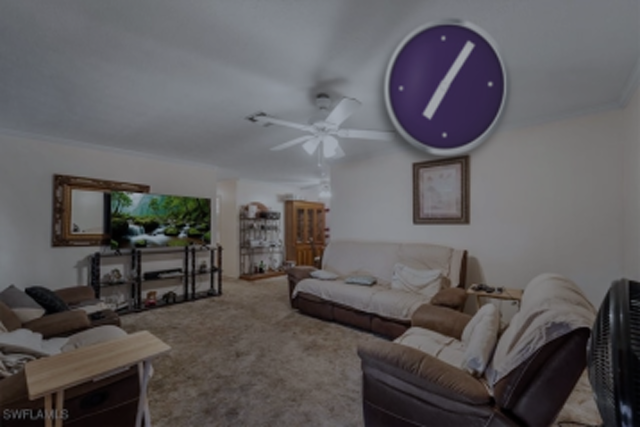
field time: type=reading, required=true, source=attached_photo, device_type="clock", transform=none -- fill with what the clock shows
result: 7:06
